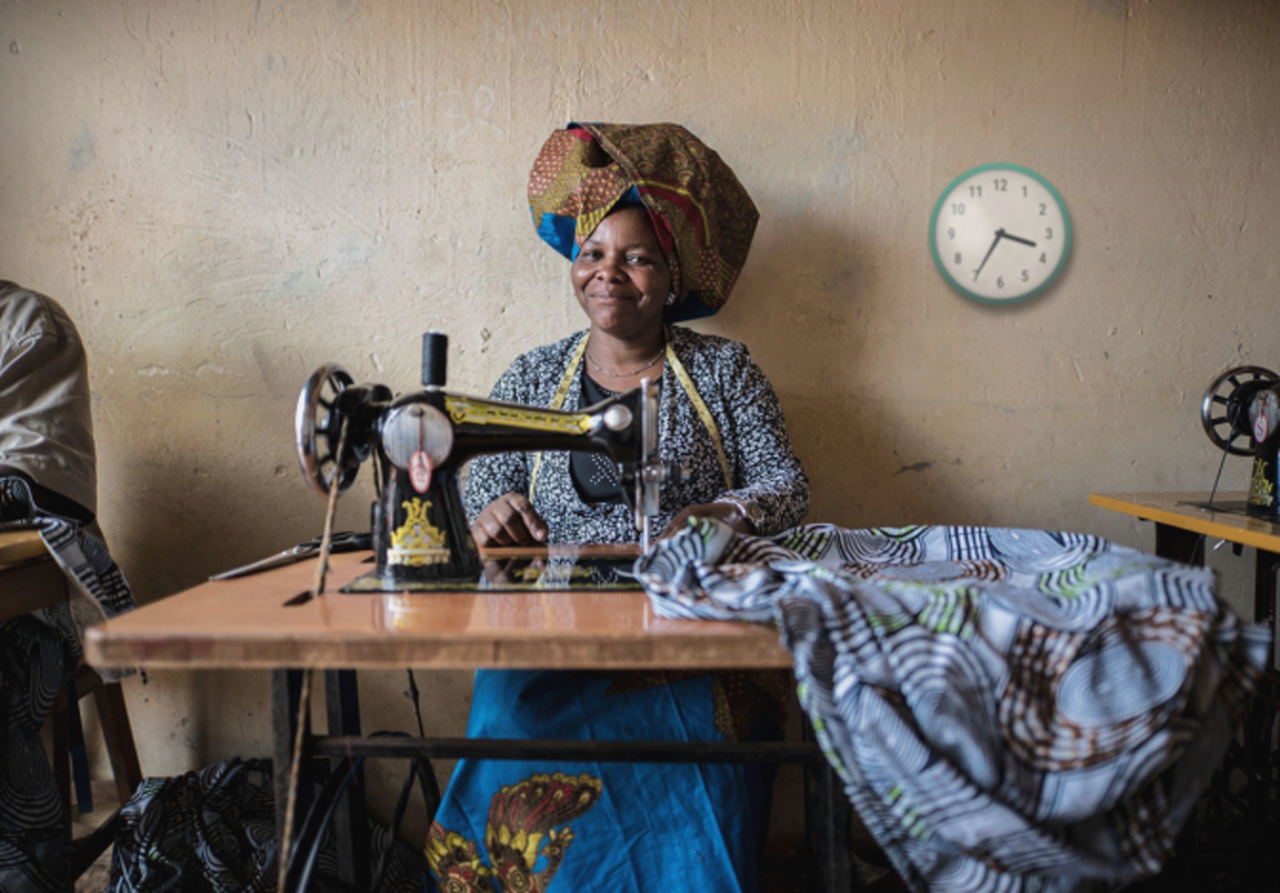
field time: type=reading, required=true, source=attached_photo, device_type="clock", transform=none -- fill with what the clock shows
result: 3:35
